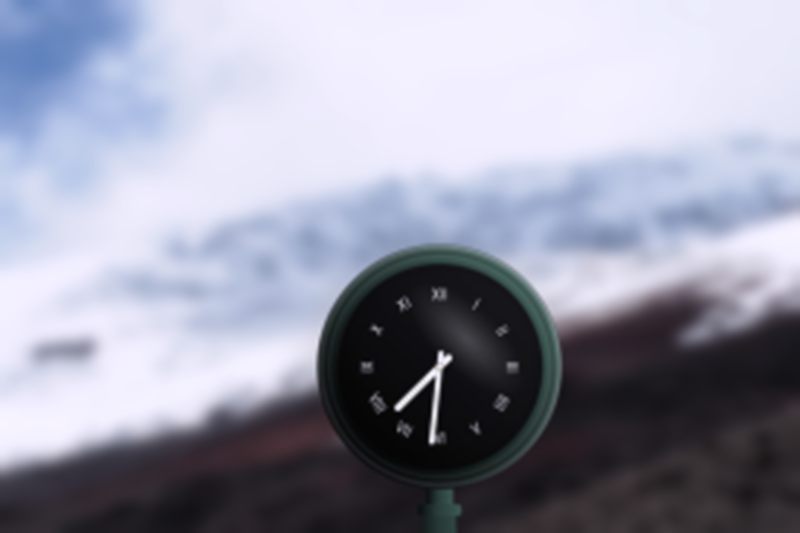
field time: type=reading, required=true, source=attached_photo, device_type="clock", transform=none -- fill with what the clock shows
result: 7:31
